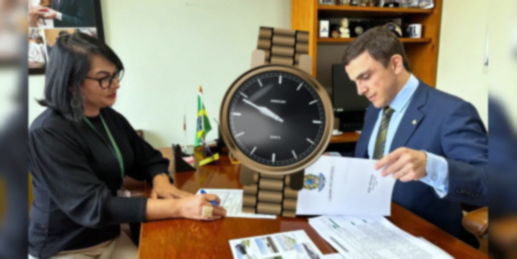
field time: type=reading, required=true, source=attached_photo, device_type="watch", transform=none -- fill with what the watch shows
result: 9:49
